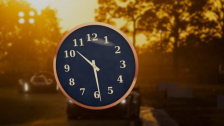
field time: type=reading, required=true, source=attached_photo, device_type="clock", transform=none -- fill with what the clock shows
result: 10:29
